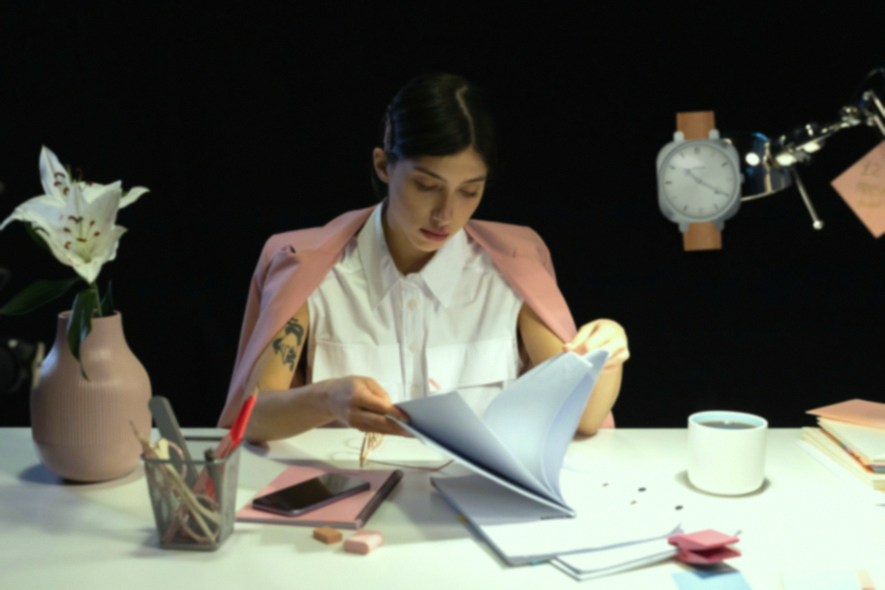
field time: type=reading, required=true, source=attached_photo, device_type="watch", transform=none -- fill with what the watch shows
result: 10:20
